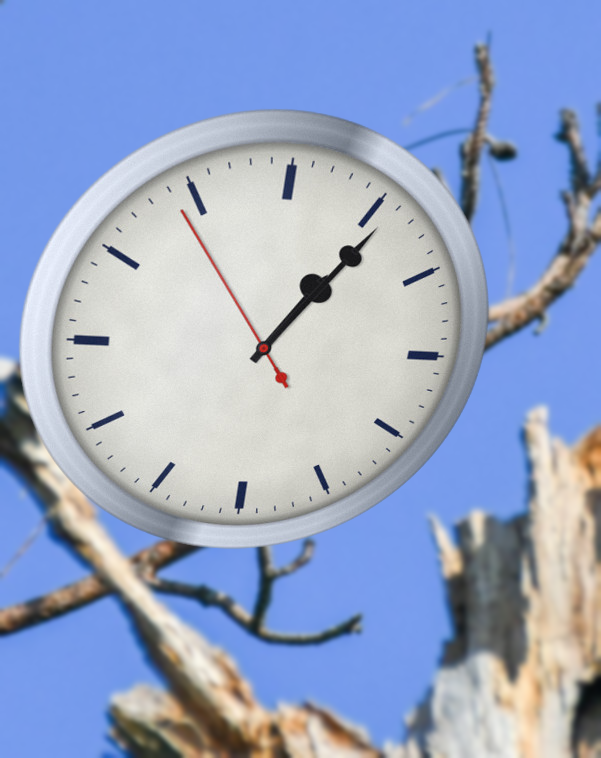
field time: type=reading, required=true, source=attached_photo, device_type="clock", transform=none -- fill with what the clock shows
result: 1:05:54
